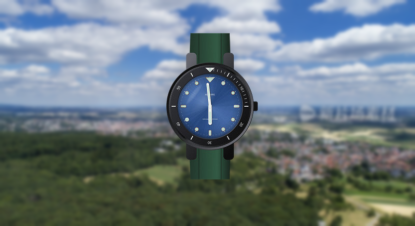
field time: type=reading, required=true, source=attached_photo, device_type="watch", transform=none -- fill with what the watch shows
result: 5:59
